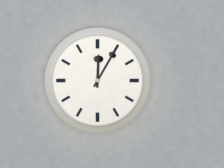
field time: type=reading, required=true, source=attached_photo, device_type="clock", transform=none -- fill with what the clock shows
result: 12:05
